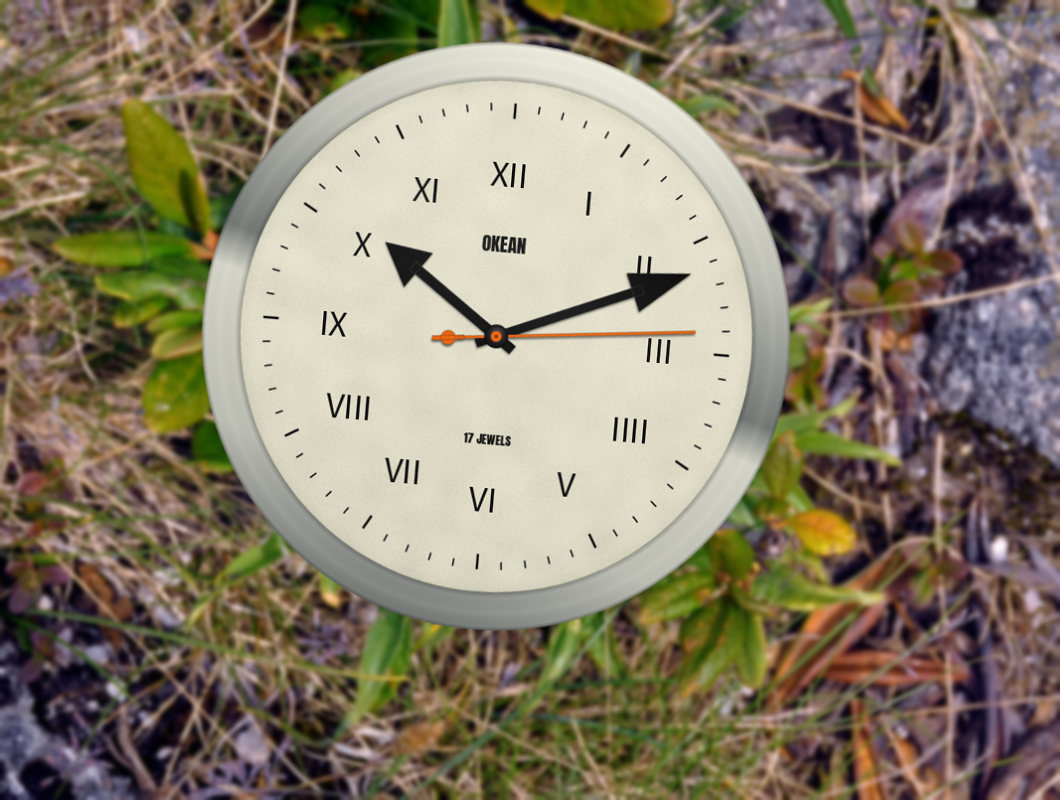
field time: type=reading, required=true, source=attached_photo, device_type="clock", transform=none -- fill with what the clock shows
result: 10:11:14
